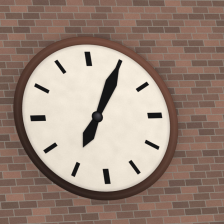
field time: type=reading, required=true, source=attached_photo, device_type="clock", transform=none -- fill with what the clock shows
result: 7:05
